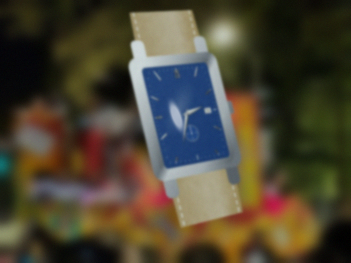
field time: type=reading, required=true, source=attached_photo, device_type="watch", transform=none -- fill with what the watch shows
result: 2:34
